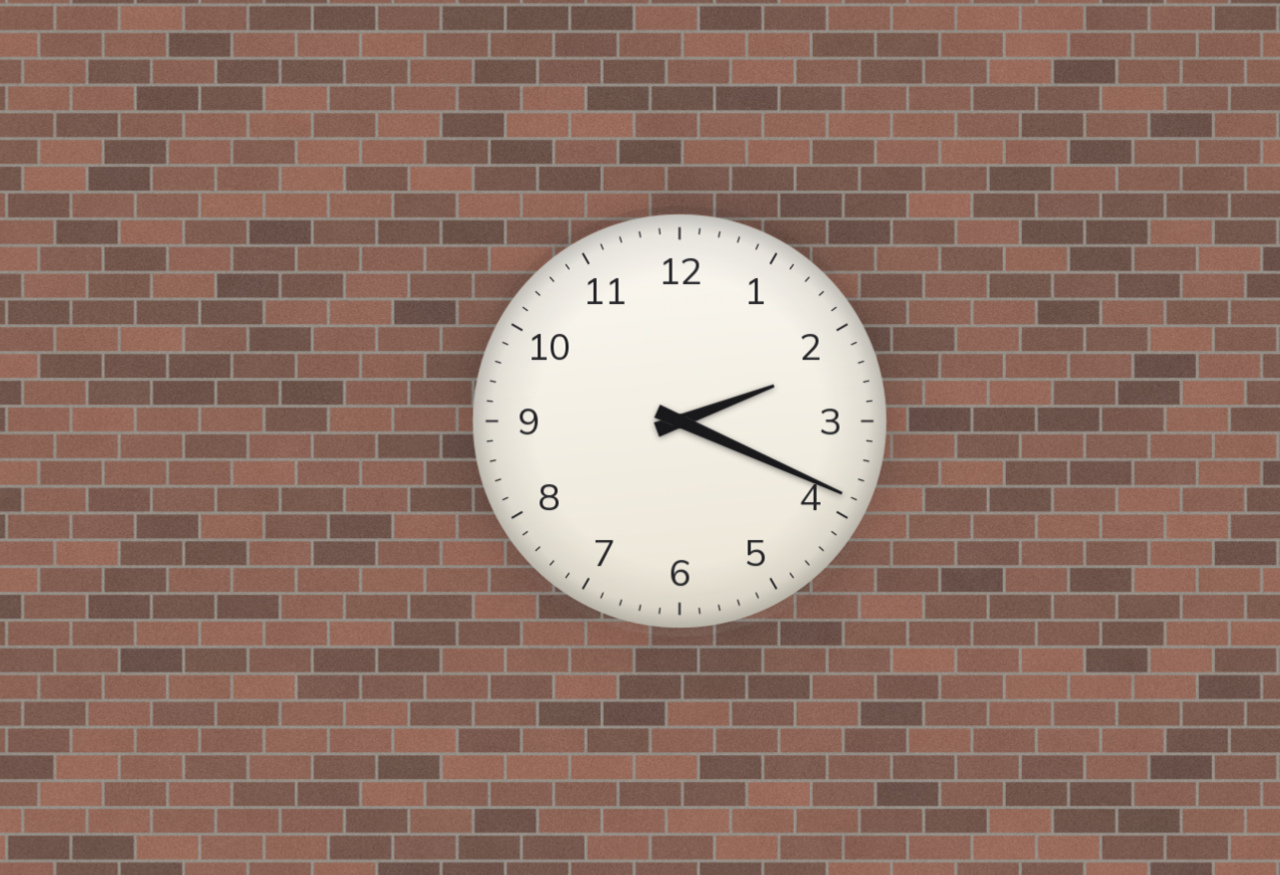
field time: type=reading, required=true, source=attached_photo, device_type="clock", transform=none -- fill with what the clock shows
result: 2:19
